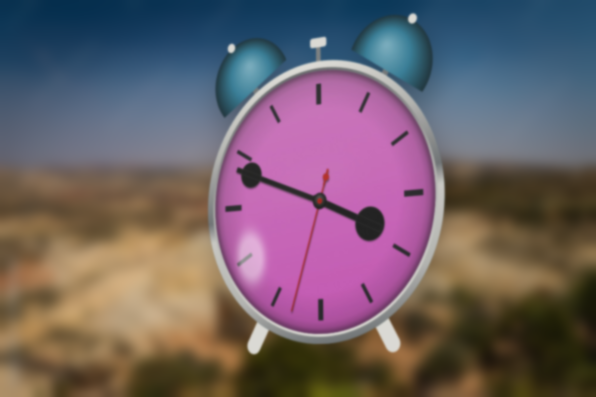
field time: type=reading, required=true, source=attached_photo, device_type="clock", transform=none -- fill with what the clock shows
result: 3:48:33
